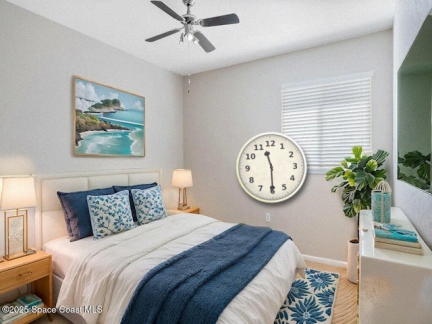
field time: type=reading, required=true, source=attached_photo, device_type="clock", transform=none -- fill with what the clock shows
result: 11:30
